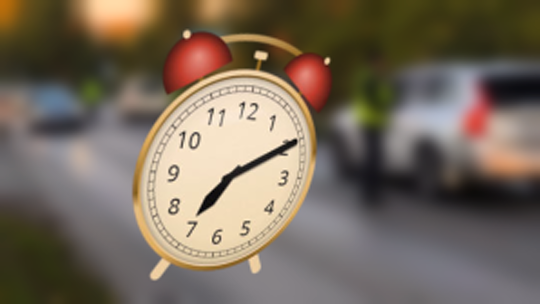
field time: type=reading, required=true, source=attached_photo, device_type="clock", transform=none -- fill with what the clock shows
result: 7:10
